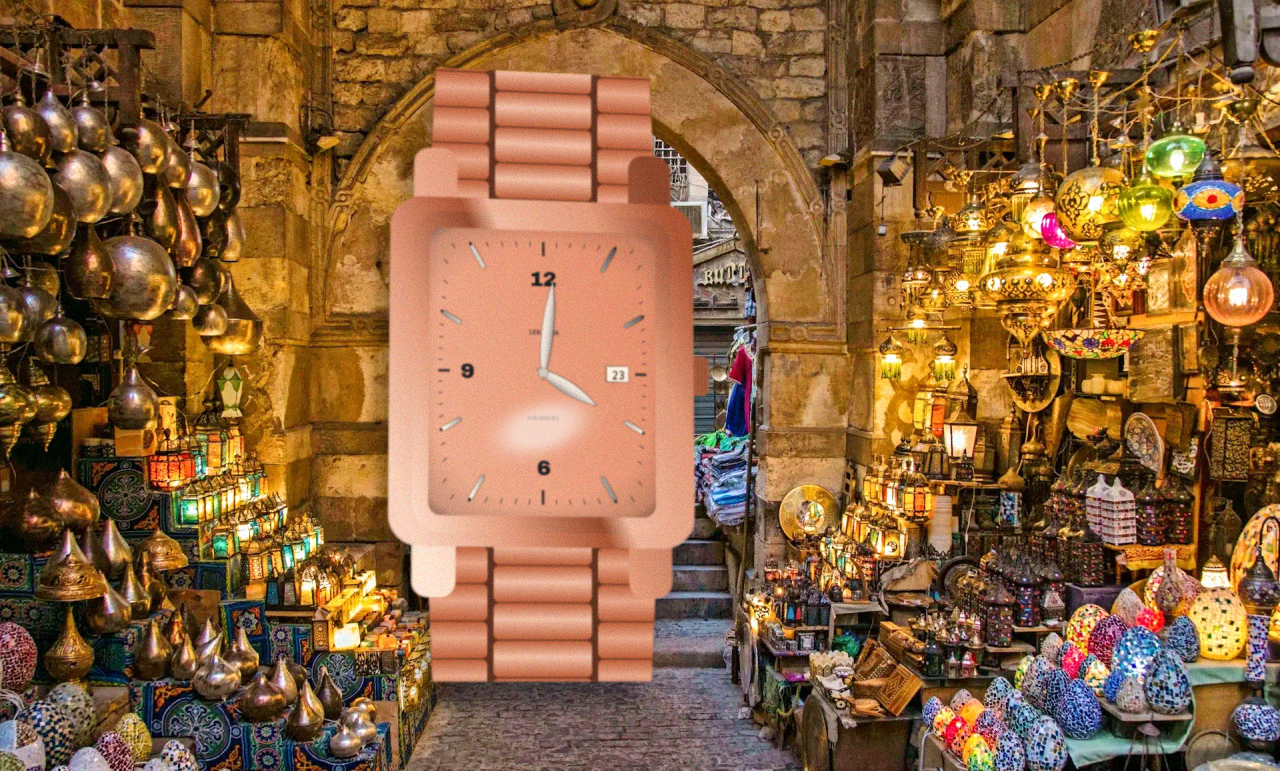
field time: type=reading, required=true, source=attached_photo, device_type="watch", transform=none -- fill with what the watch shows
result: 4:01
